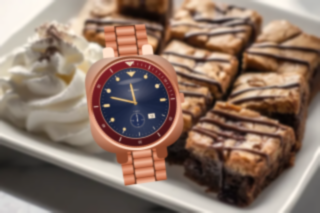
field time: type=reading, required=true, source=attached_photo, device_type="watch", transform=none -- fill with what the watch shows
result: 11:48
